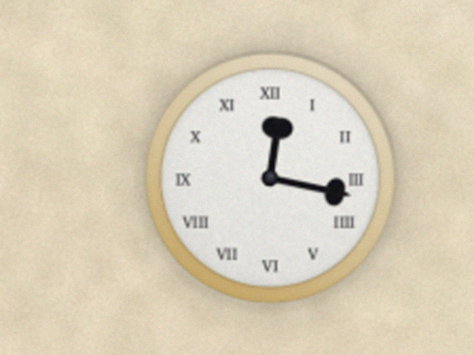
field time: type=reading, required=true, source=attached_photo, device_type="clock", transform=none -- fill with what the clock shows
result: 12:17
